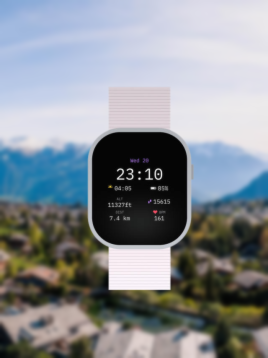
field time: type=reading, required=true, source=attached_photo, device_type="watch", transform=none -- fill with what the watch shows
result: 23:10
